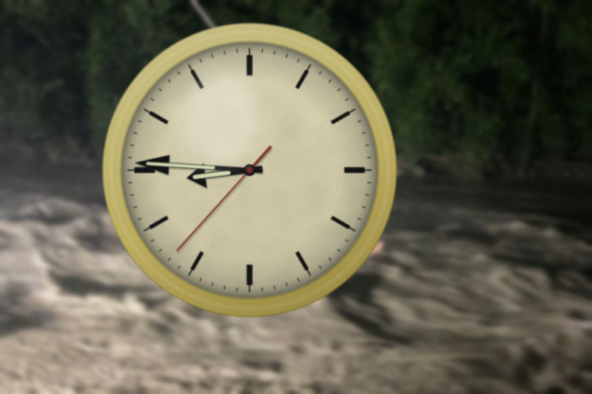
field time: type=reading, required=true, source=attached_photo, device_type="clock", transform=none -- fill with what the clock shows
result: 8:45:37
